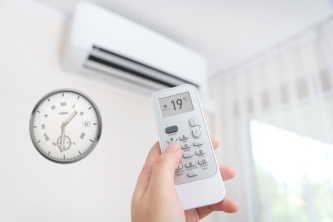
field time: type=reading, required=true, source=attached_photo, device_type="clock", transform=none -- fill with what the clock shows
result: 1:31
